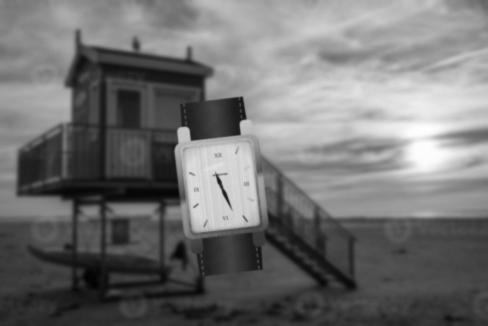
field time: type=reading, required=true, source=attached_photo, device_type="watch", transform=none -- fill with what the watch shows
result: 11:27
